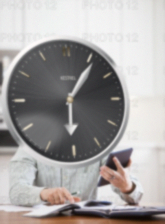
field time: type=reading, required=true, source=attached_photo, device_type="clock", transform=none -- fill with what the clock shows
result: 6:06
